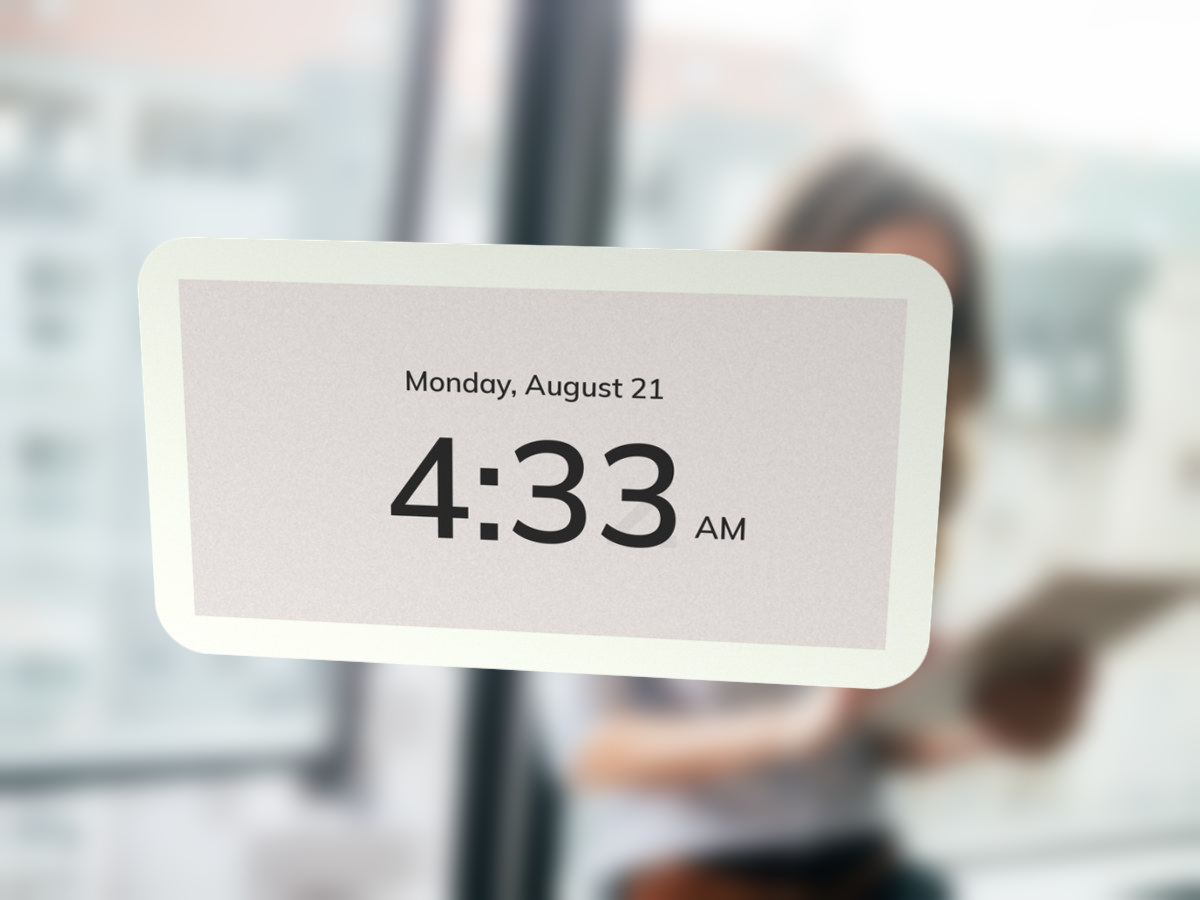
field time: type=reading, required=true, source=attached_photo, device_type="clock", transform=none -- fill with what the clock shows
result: 4:33
